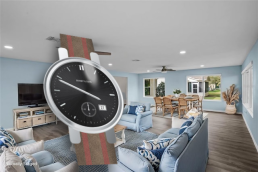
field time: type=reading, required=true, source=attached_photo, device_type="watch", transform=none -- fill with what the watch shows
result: 3:49
